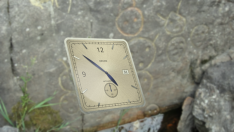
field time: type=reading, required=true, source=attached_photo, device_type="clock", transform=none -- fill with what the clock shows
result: 4:52
